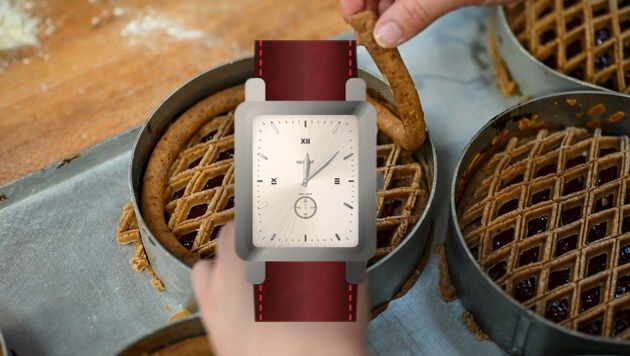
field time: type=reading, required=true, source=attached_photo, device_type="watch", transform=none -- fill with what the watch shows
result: 12:08
